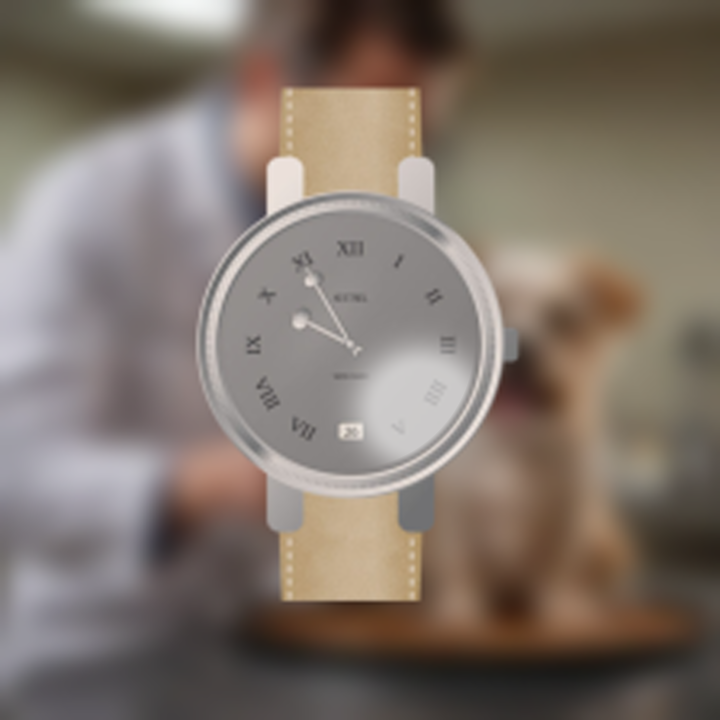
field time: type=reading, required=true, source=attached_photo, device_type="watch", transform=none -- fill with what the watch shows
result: 9:55
